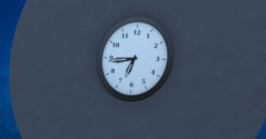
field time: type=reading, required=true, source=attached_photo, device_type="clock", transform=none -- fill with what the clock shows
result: 6:44
